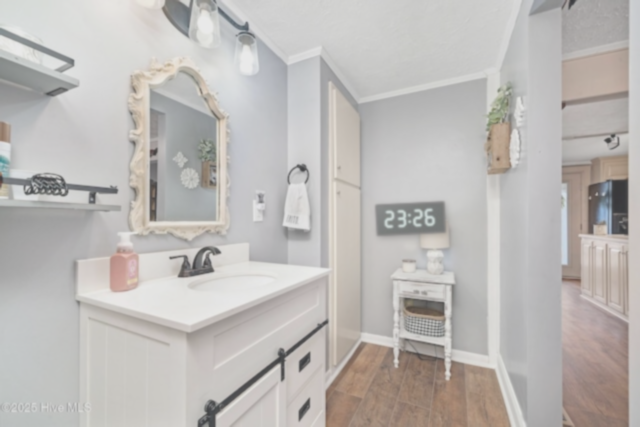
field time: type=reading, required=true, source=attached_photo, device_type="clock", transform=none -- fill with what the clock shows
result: 23:26
